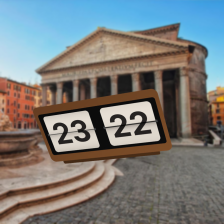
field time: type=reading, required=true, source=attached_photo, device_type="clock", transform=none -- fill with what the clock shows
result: 23:22
